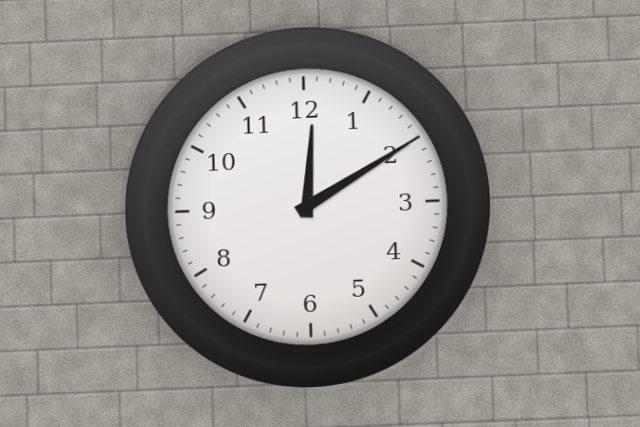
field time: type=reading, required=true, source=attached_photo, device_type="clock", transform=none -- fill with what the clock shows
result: 12:10
